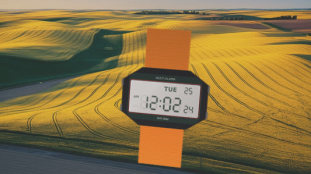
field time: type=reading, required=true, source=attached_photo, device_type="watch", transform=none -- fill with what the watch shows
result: 12:02:24
